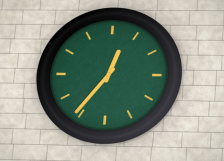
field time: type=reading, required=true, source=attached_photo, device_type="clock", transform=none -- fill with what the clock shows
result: 12:36
